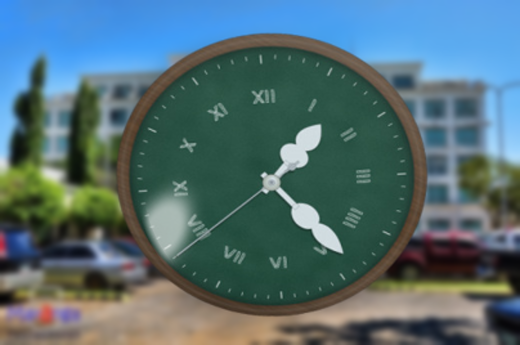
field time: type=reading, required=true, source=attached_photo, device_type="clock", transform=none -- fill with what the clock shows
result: 1:23:39
